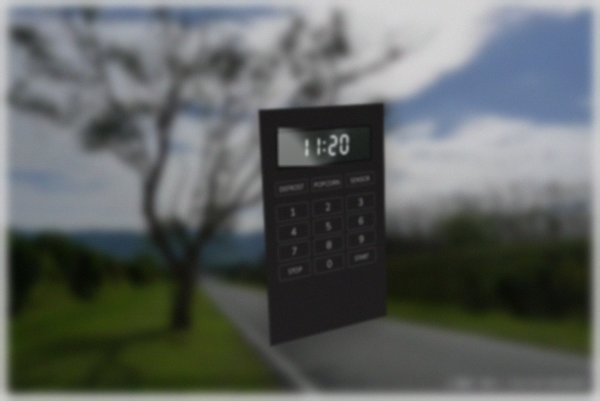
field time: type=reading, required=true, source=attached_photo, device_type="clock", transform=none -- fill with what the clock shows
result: 11:20
